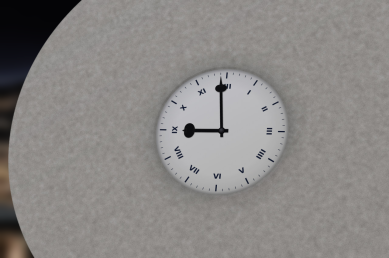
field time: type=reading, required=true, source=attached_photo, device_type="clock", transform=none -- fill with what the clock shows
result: 8:59
